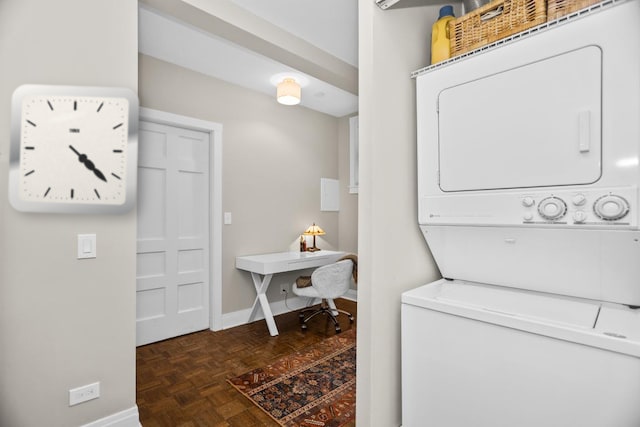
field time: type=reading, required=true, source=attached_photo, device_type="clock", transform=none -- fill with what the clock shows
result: 4:22
